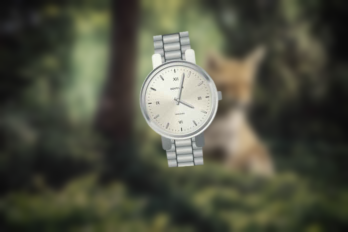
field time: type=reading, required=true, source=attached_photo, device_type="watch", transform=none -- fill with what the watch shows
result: 4:03
